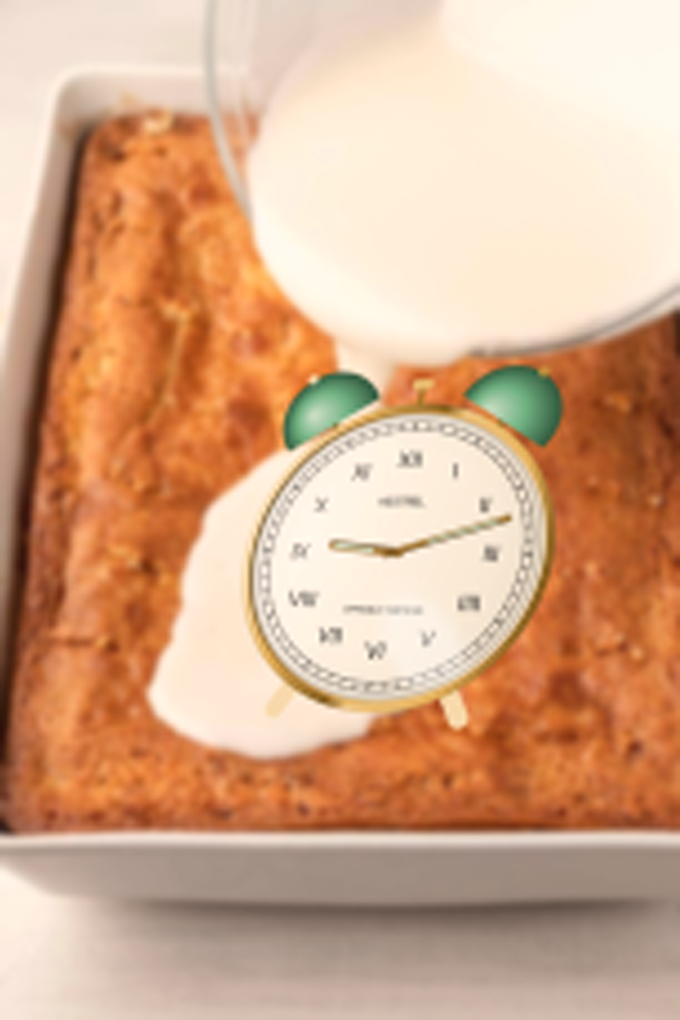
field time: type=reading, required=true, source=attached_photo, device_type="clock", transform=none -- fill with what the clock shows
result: 9:12
